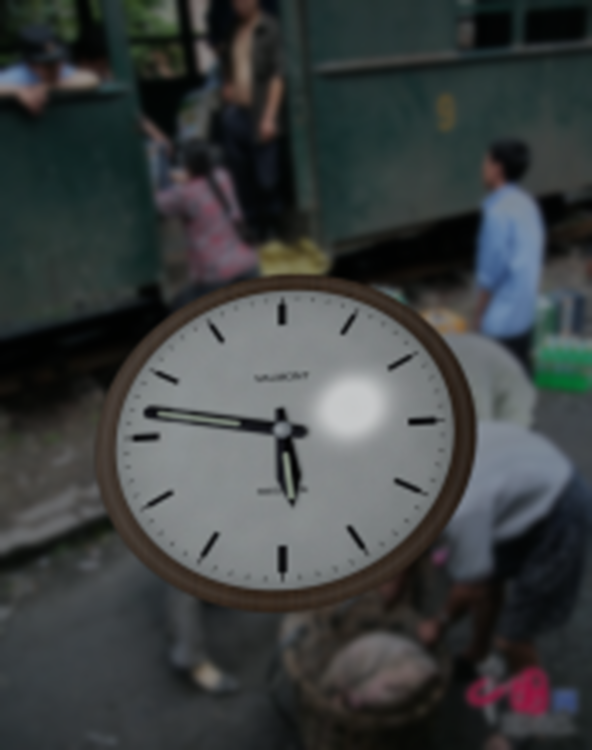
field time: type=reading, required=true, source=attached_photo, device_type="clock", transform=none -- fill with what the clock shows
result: 5:47
